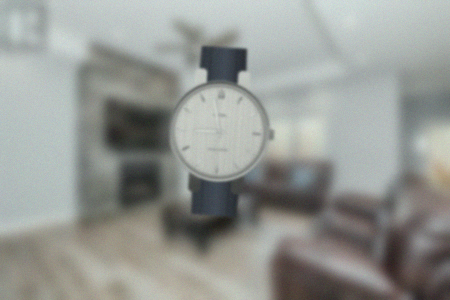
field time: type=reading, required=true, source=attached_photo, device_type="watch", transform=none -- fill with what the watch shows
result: 8:58
